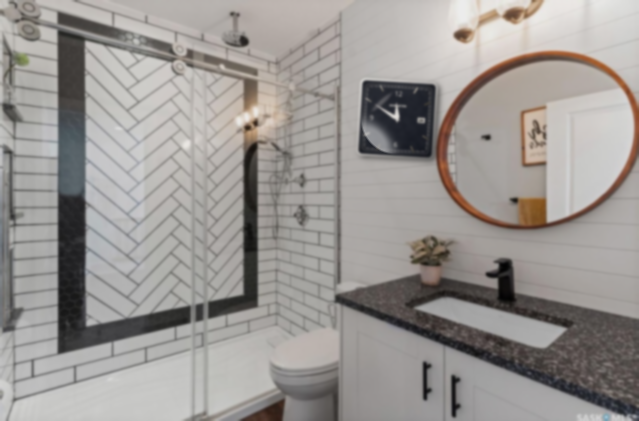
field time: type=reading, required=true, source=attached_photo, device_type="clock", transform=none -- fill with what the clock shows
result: 11:50
